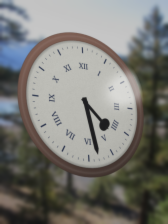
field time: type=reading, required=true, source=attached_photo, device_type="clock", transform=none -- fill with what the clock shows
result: 4:28
